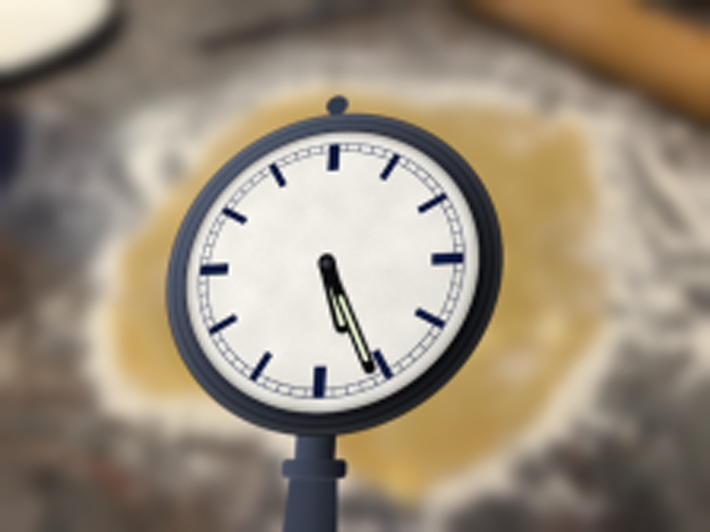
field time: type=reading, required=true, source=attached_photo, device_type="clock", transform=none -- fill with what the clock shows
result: 5:26
